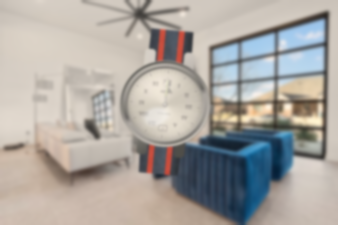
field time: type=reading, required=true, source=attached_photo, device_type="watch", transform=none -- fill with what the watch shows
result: 12:00
